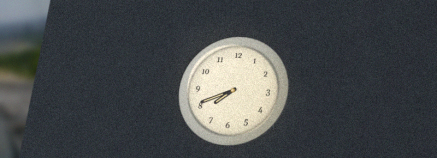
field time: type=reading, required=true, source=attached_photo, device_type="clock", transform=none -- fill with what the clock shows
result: 7:41
